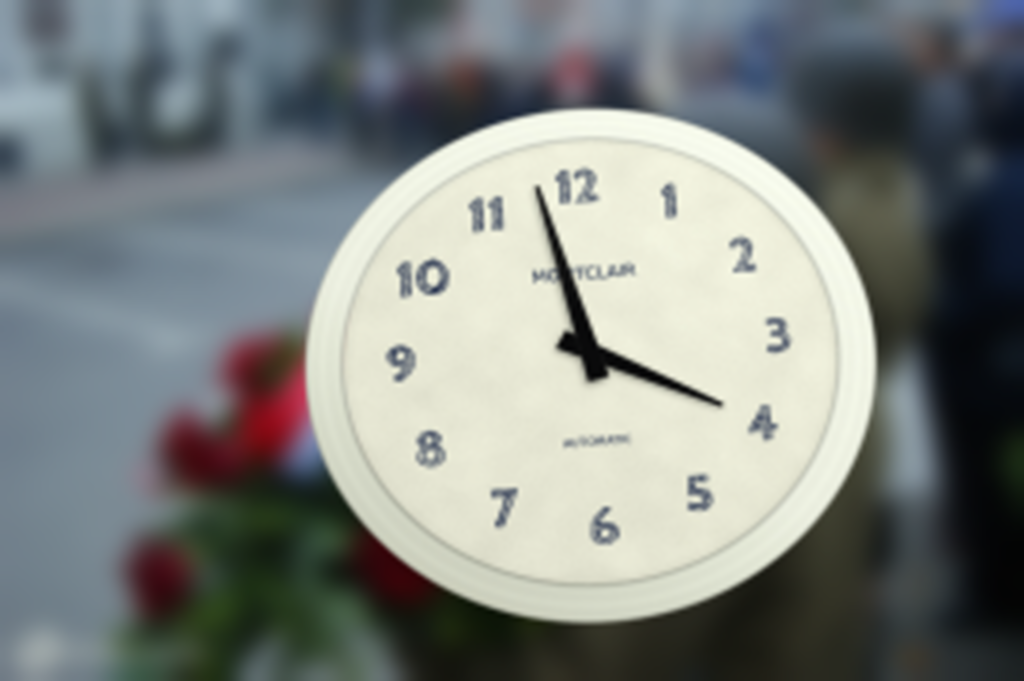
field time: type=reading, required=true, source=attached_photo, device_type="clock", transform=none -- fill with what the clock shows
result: 3:58
